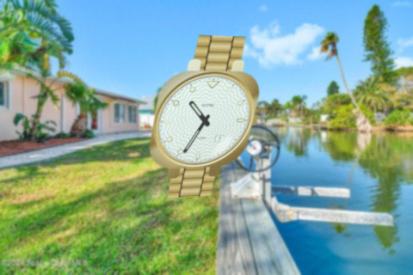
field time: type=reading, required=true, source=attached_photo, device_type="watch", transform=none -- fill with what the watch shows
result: 10:34
